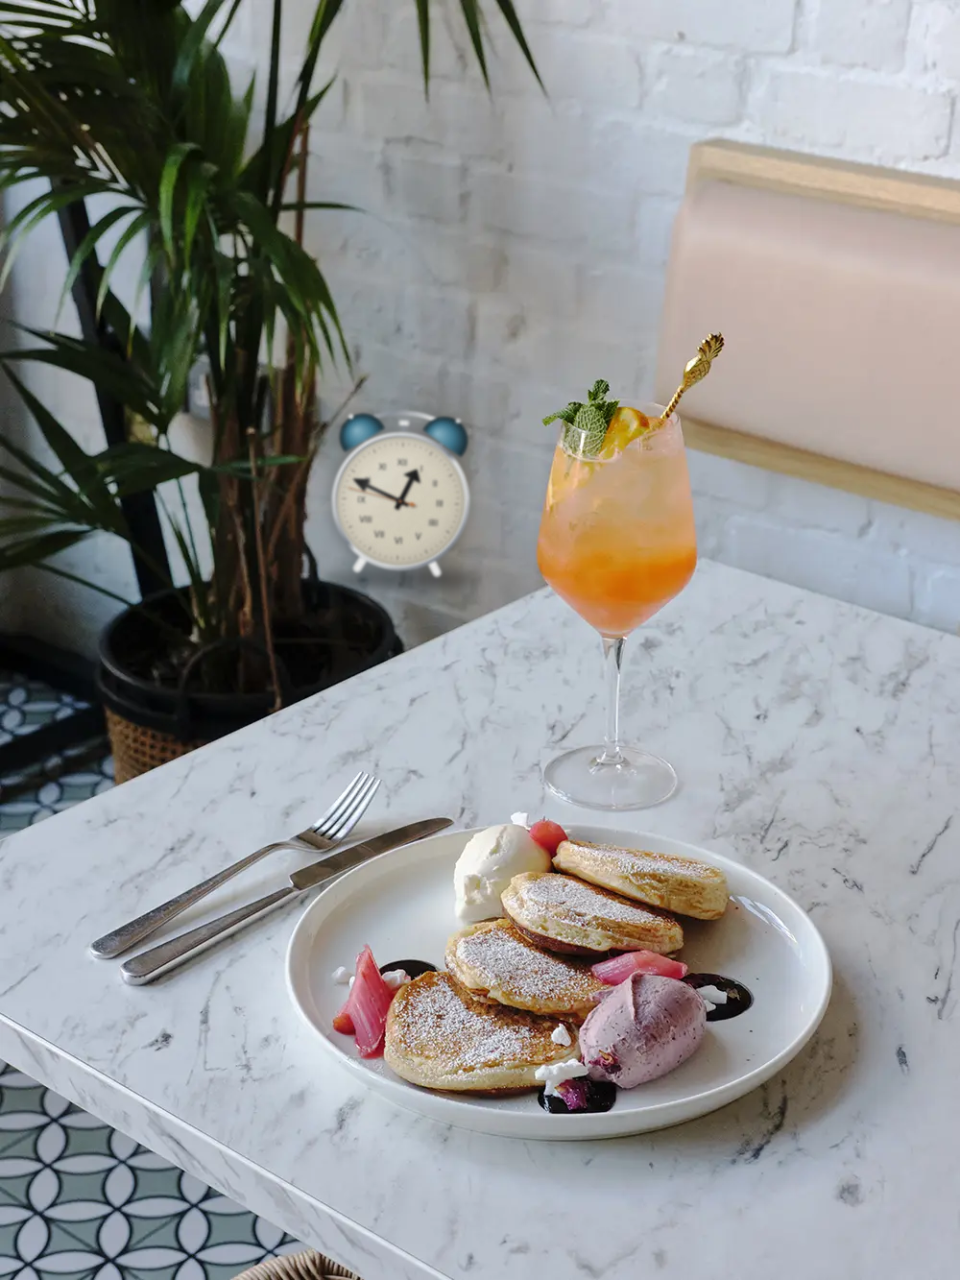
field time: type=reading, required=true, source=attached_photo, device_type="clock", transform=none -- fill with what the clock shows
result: 12:48:47
